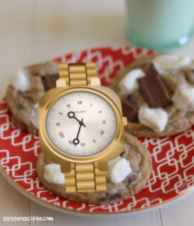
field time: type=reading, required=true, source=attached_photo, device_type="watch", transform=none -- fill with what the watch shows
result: 10:33
